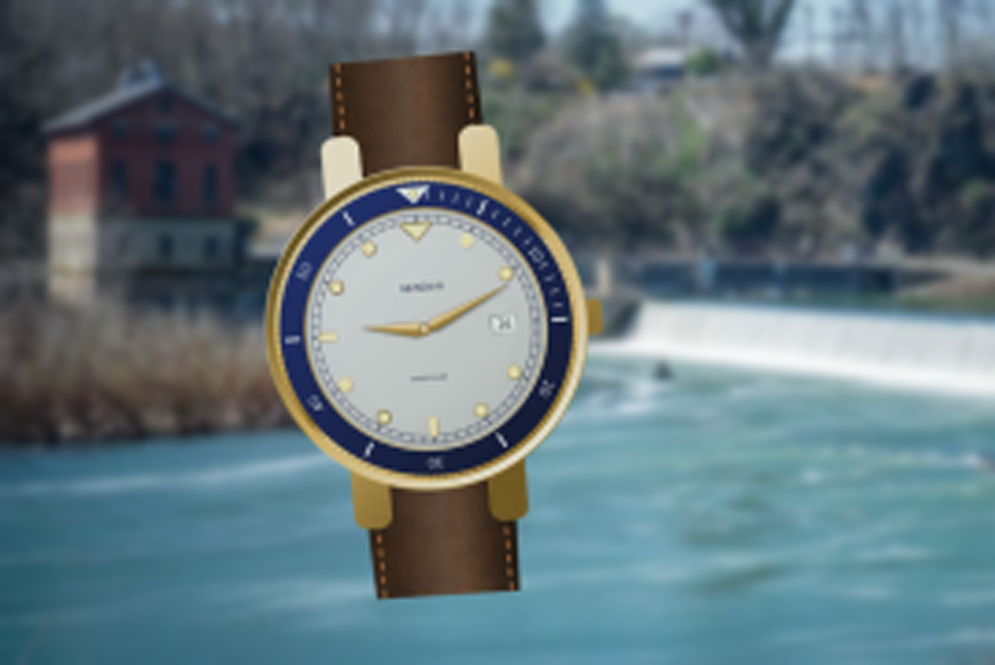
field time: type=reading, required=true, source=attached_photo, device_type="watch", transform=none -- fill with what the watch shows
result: 9:11
